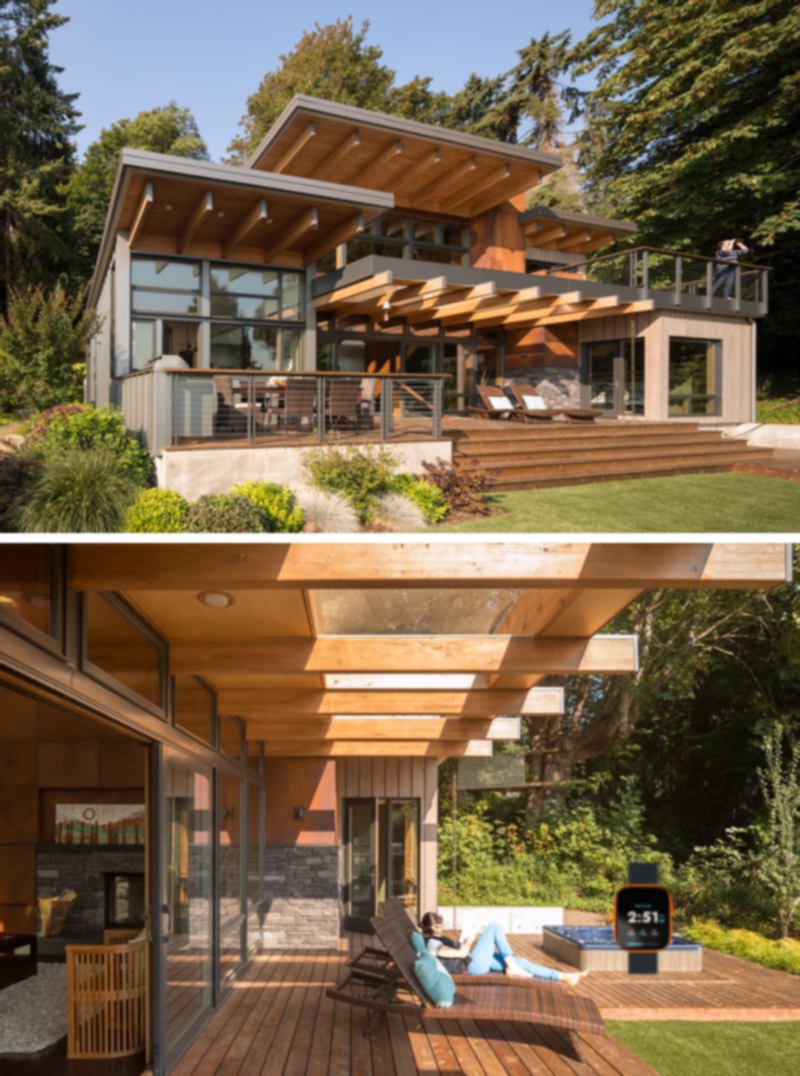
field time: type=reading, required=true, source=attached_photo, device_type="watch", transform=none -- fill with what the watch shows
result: 2:51
